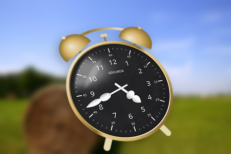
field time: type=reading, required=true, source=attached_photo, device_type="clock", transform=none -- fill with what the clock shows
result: 4:42
